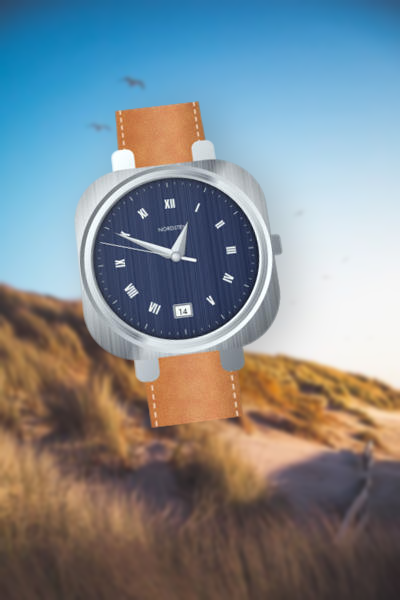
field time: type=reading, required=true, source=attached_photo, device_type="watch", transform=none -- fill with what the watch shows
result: 12:49:48
